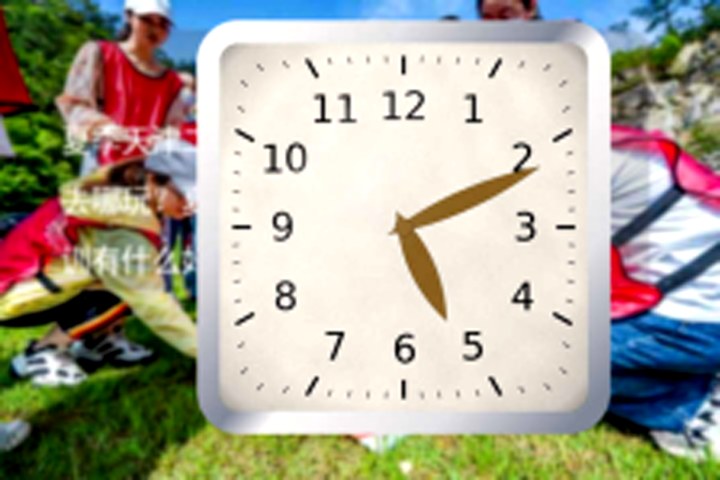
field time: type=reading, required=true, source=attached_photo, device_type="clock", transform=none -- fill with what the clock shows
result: 5:11
